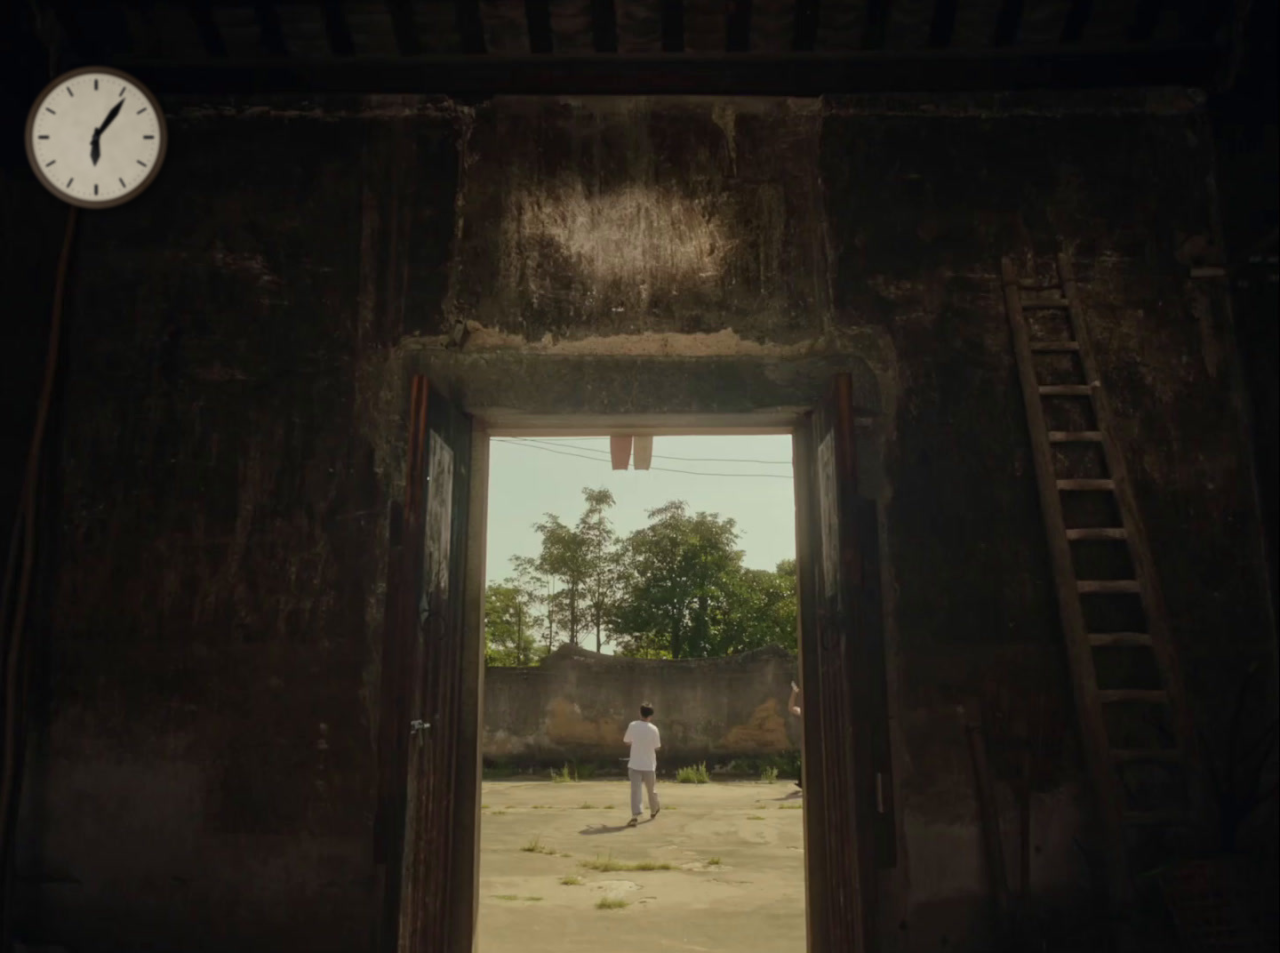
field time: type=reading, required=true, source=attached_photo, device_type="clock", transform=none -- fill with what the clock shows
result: 6:06
